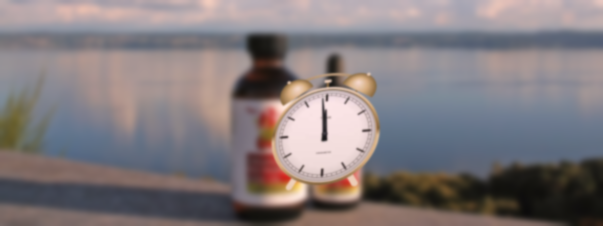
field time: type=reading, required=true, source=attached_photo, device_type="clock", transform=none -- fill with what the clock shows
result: 11:59
